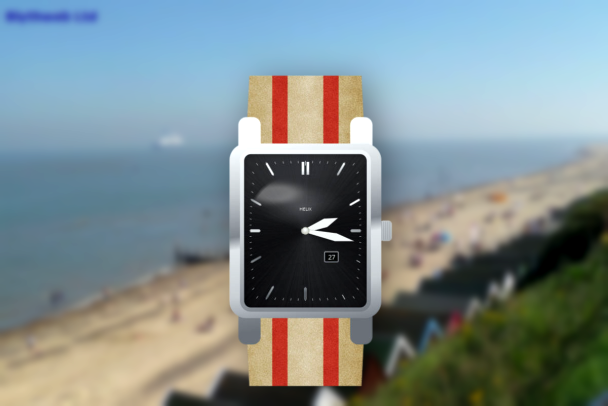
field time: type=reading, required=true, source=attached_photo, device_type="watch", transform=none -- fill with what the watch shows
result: 2:17
